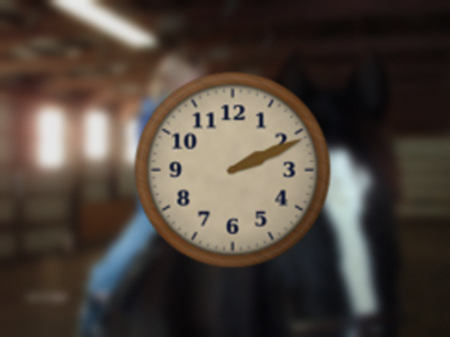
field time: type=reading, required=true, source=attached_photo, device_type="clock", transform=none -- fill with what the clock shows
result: 2:11
